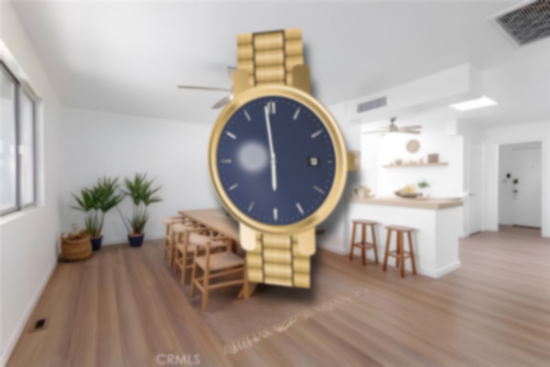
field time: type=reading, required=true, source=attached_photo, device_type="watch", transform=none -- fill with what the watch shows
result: 5:59
